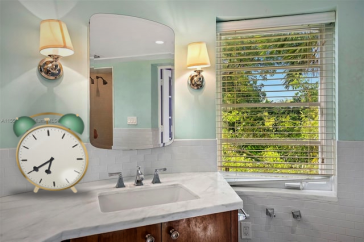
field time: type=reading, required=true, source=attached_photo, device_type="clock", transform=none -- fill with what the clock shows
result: 6:40
